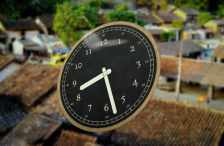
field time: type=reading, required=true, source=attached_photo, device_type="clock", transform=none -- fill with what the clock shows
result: 8:28
